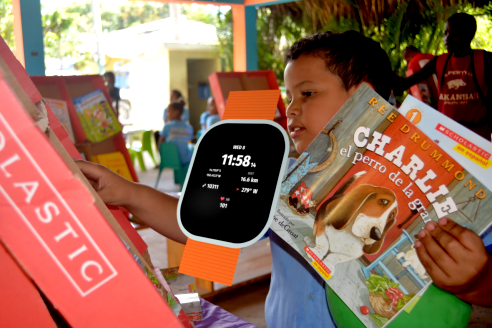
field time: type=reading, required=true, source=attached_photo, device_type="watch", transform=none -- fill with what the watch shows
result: 11:58
